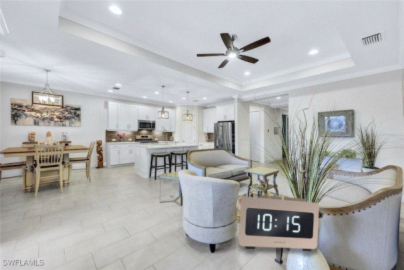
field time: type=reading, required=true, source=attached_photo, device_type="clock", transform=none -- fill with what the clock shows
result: 10:15
